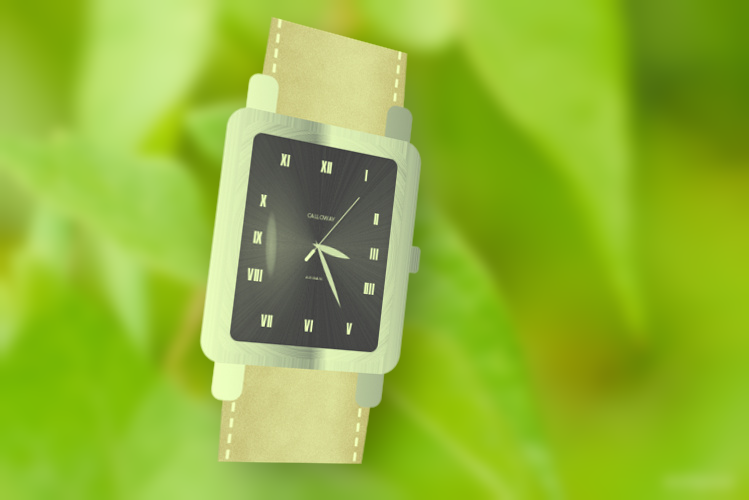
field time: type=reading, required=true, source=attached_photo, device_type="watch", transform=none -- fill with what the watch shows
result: 3:25:06
